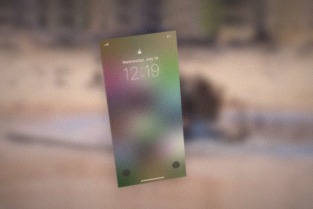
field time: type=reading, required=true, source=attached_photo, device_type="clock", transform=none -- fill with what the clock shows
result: 12:19
